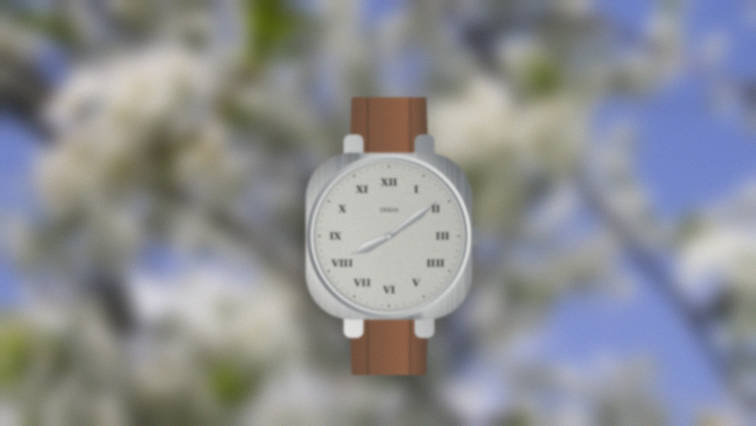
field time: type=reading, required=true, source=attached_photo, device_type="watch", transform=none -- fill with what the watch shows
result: 8:09
